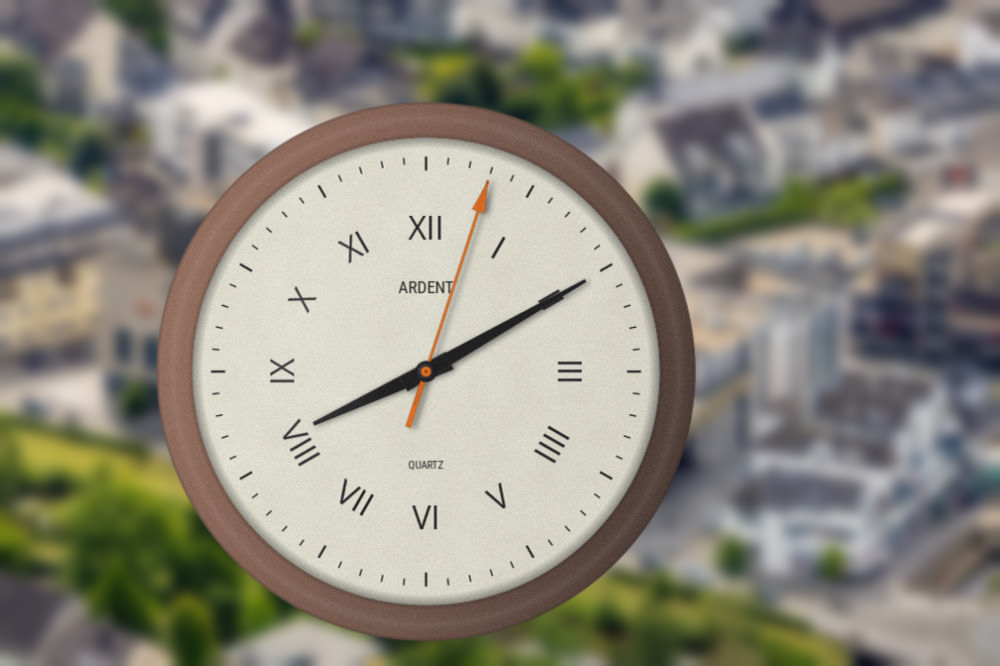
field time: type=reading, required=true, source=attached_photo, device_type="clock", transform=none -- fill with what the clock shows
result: 8:10:03
